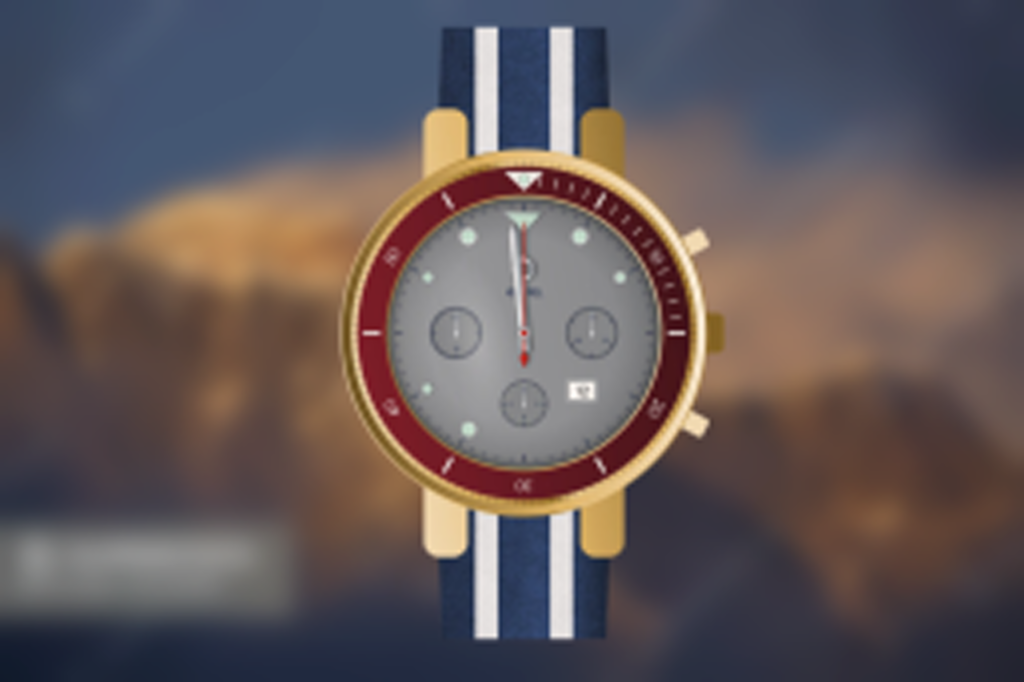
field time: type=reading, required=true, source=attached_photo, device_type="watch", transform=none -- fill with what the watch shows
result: 11:59
